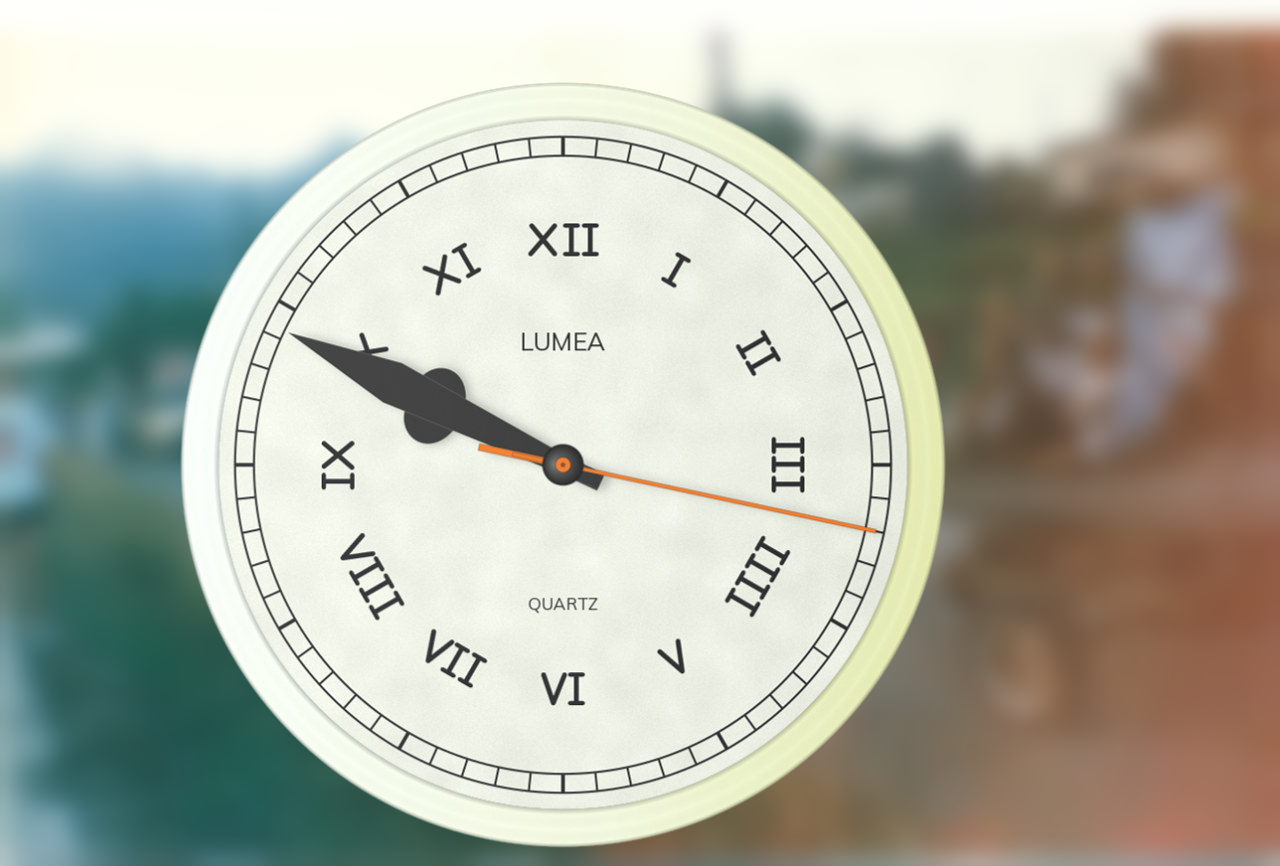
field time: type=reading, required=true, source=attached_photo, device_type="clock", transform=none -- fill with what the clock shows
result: 9:49:17
